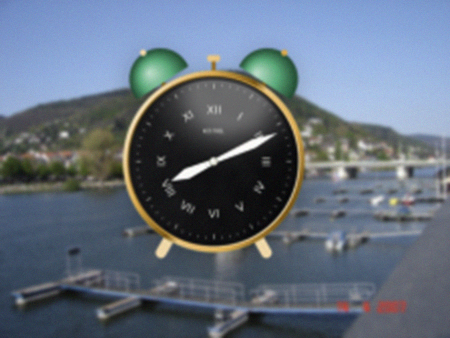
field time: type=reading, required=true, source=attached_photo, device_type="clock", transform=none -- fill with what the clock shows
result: 8:11
